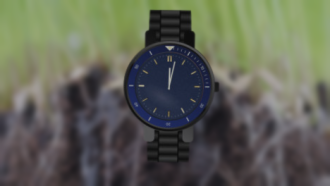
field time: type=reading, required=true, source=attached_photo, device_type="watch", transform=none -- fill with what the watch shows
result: 12:02
